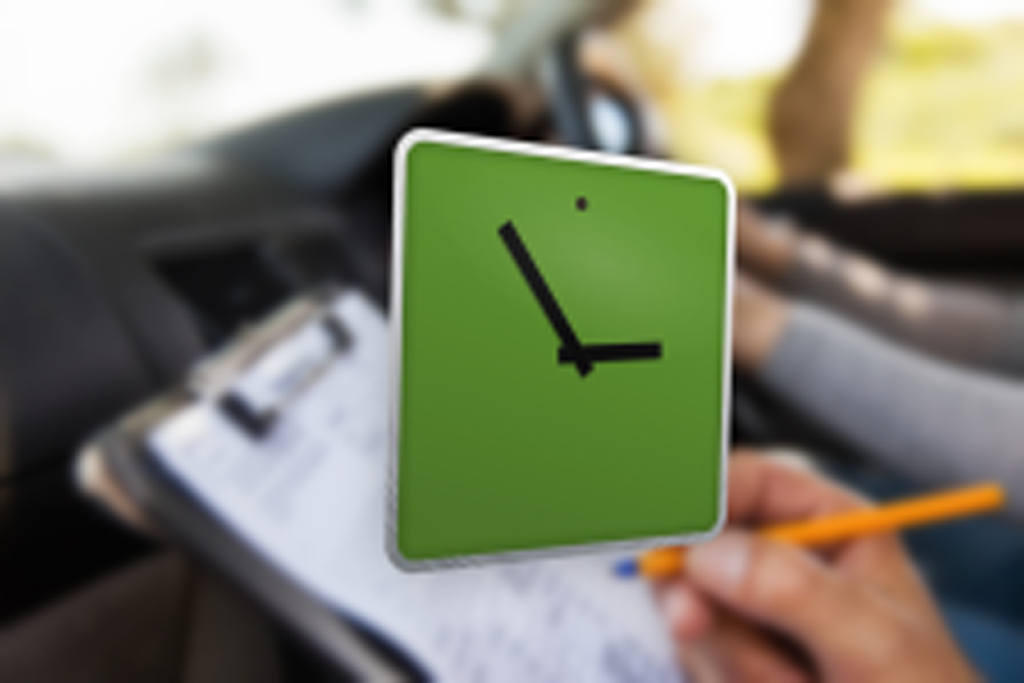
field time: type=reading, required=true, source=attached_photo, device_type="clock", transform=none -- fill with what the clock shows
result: 2:54
